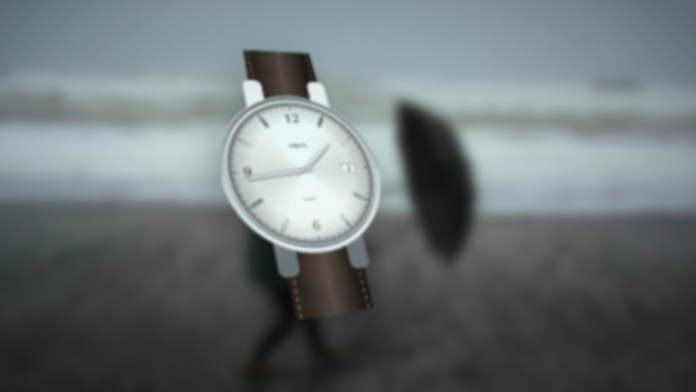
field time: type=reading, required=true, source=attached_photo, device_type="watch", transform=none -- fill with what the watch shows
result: 1:44
